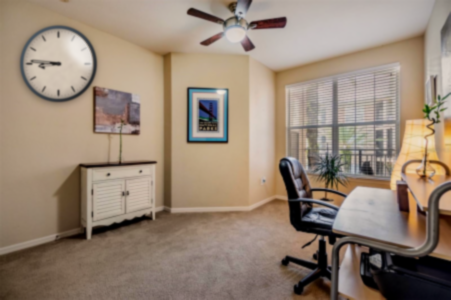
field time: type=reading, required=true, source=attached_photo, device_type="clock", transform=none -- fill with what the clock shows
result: 8:46
